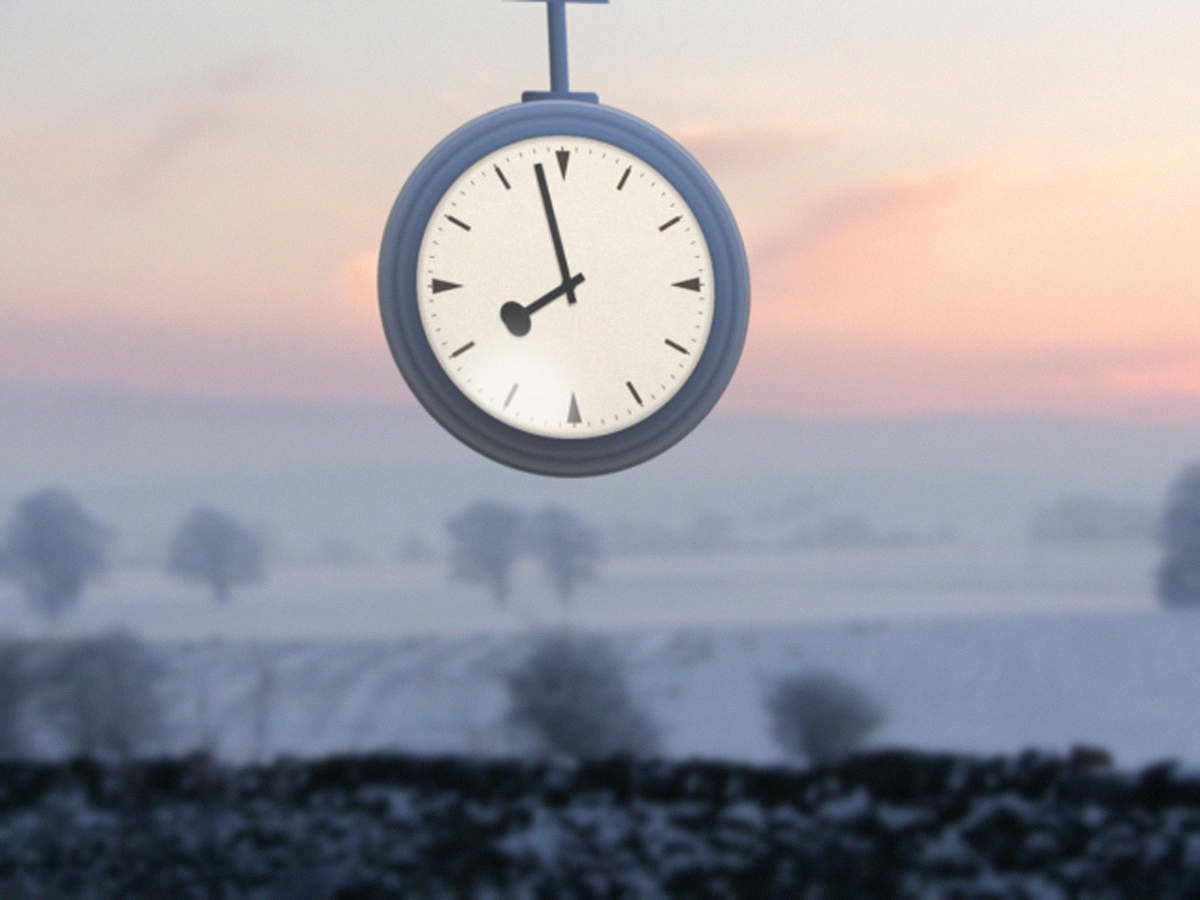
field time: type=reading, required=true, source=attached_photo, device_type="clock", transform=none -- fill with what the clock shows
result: 7:58
